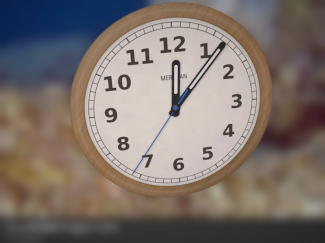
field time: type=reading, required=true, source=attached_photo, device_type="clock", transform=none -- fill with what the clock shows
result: 12:06:36
